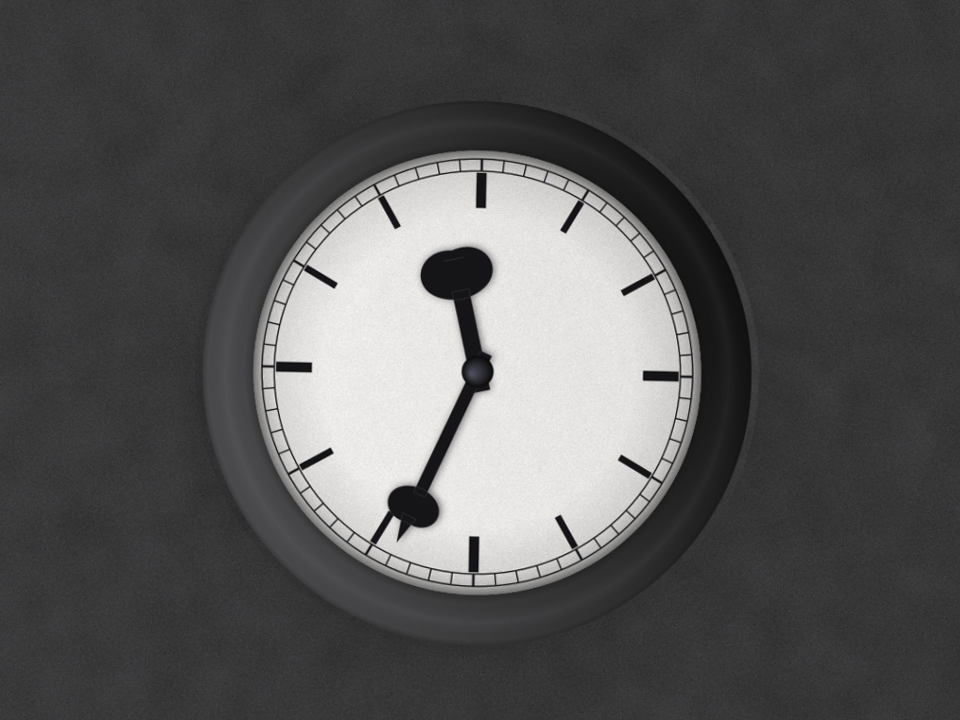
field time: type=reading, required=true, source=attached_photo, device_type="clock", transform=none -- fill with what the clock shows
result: 11:34
